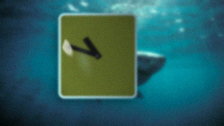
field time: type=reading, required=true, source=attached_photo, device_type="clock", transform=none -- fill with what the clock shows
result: 10:48
